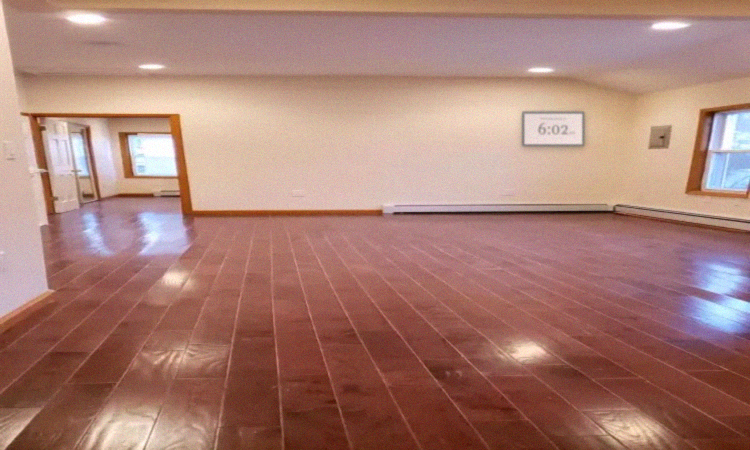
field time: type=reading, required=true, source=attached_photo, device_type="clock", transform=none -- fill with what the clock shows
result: 6:02
